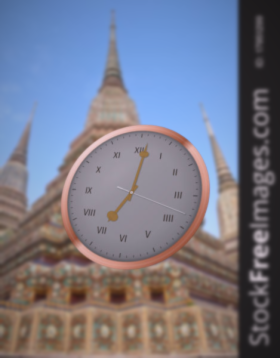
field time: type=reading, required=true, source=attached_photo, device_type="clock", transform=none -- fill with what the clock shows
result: 7:01:18
